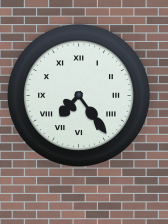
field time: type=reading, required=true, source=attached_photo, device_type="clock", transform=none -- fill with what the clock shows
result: 7:24
